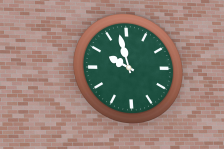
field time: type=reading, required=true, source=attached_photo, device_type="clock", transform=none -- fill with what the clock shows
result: 9:58
